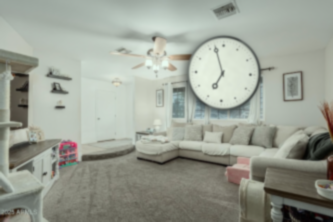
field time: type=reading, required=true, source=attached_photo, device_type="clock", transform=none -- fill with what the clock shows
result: 6:57
